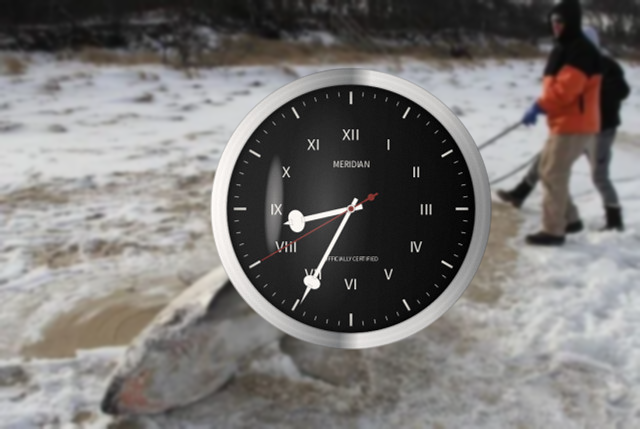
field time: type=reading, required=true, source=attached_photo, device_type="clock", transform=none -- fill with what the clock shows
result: 8:34:40
